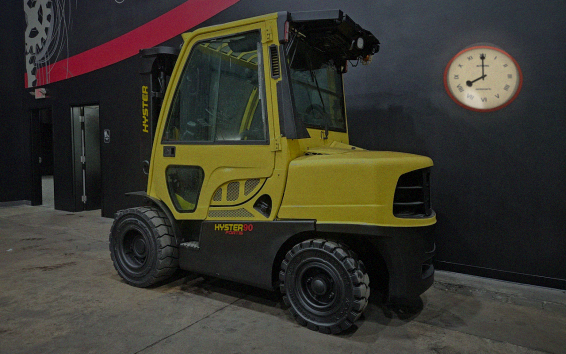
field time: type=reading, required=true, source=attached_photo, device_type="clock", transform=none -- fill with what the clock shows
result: 8:00
